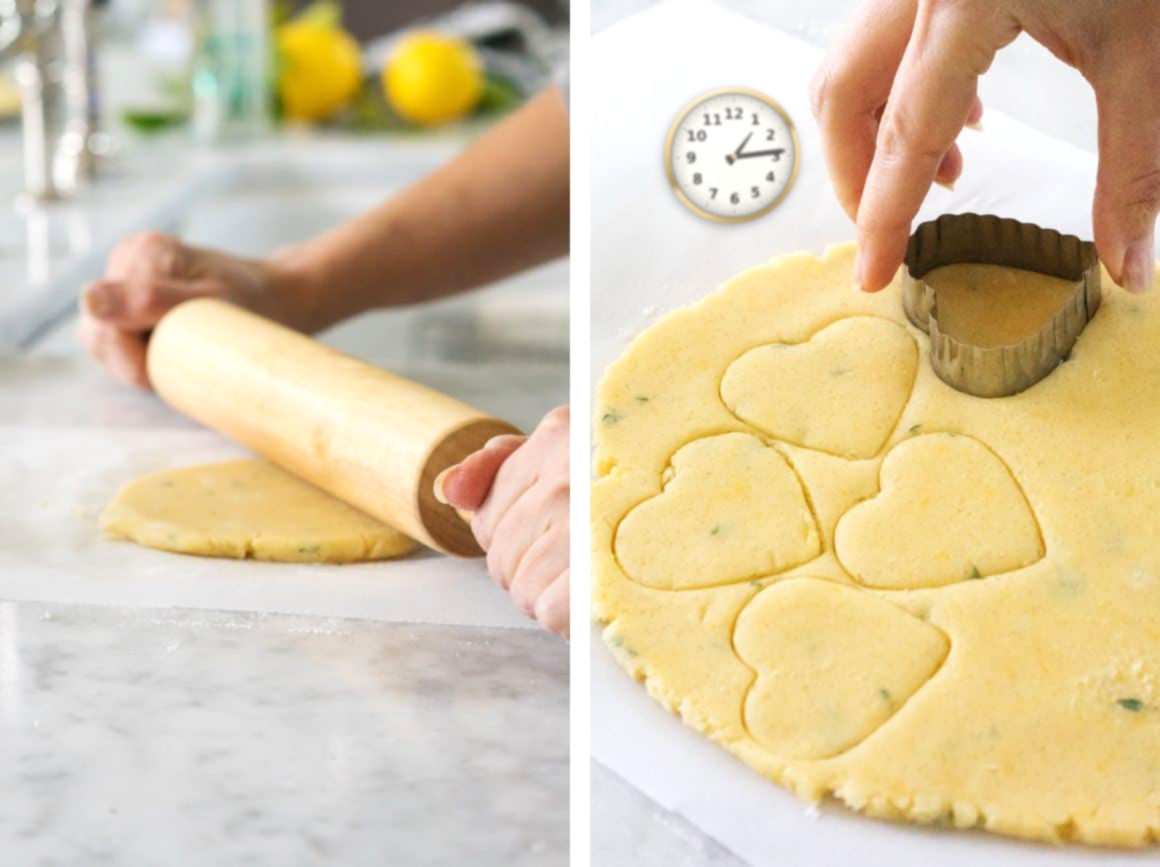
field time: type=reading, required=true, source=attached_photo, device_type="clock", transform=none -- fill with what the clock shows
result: 1:14
